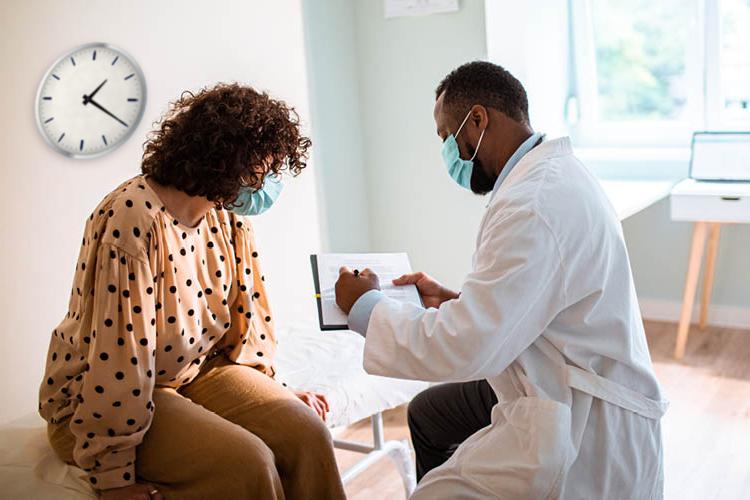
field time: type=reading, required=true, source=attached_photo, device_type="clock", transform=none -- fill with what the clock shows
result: 1:20
